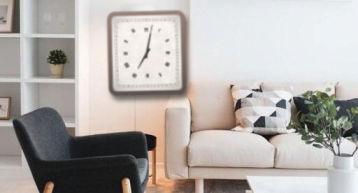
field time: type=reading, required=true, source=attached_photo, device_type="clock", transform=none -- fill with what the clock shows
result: 7:02
